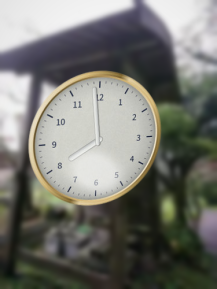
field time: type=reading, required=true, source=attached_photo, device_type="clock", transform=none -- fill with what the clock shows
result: 7:59
